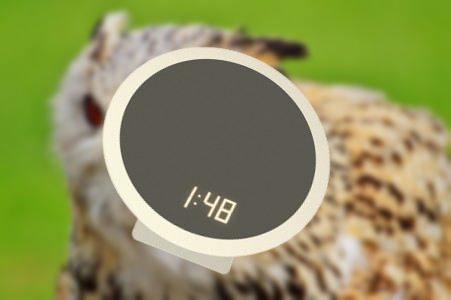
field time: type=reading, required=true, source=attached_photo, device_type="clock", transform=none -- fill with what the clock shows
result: 1:48
